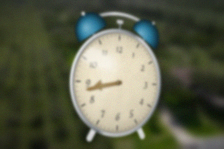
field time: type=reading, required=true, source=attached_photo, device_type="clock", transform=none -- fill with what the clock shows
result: 8:43
